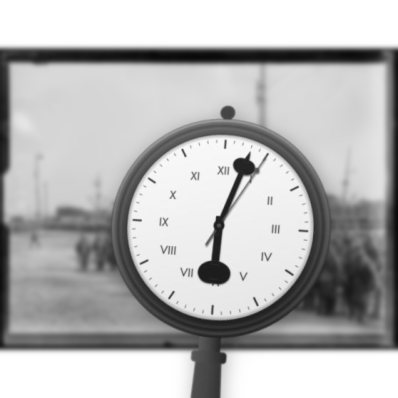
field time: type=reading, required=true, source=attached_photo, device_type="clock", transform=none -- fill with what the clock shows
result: 6:03:05
